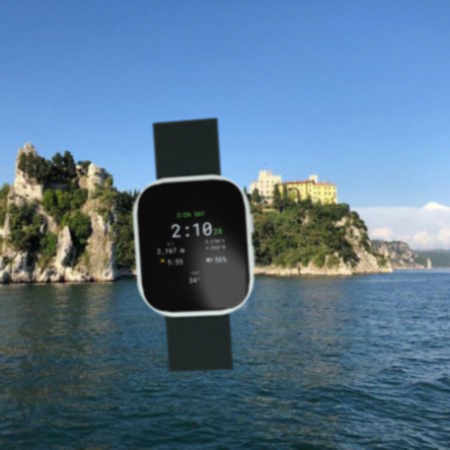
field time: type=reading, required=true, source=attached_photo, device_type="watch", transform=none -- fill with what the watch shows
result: 2:10
